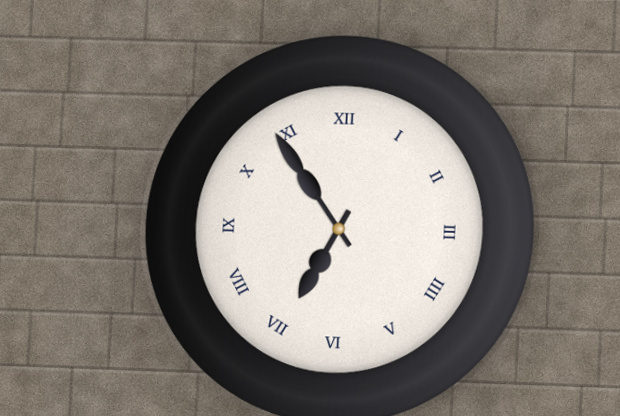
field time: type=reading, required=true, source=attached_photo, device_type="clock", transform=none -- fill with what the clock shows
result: 6:54
